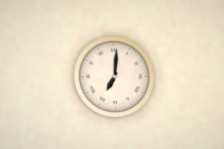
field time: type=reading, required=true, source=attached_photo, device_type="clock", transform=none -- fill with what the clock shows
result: 7:01
